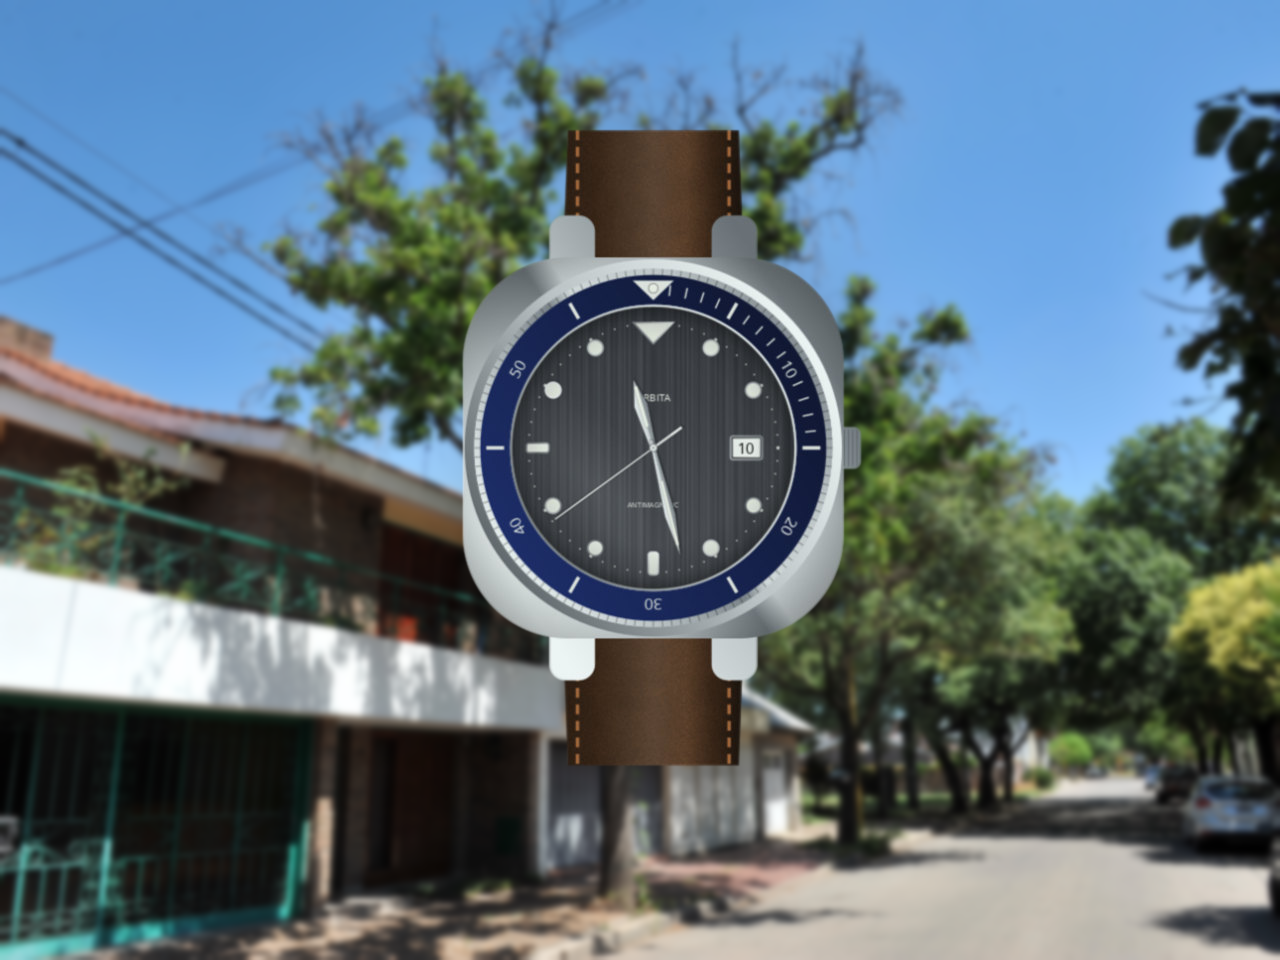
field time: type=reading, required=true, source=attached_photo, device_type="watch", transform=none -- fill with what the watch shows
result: 11:27:39
